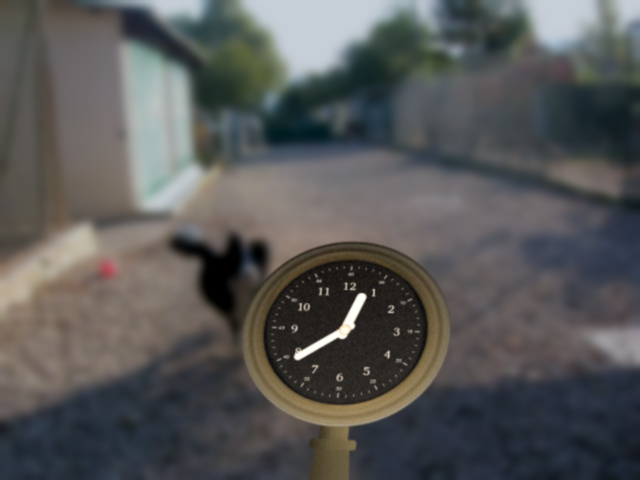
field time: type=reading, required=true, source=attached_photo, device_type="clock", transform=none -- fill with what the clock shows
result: 12:39
